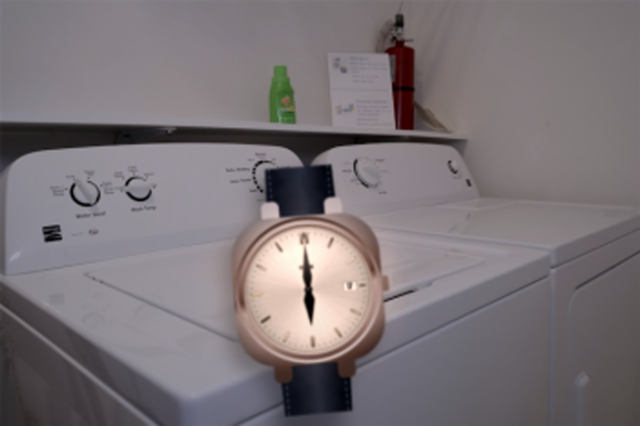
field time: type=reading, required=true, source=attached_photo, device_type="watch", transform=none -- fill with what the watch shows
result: 6:00
